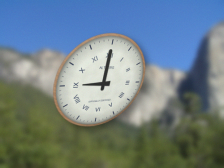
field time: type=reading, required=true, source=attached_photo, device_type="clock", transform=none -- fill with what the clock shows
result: 9:00
